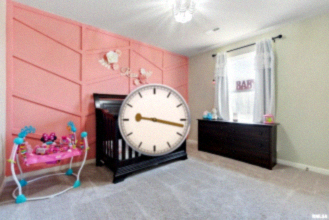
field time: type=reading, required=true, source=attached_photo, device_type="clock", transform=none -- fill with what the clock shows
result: 9:17
